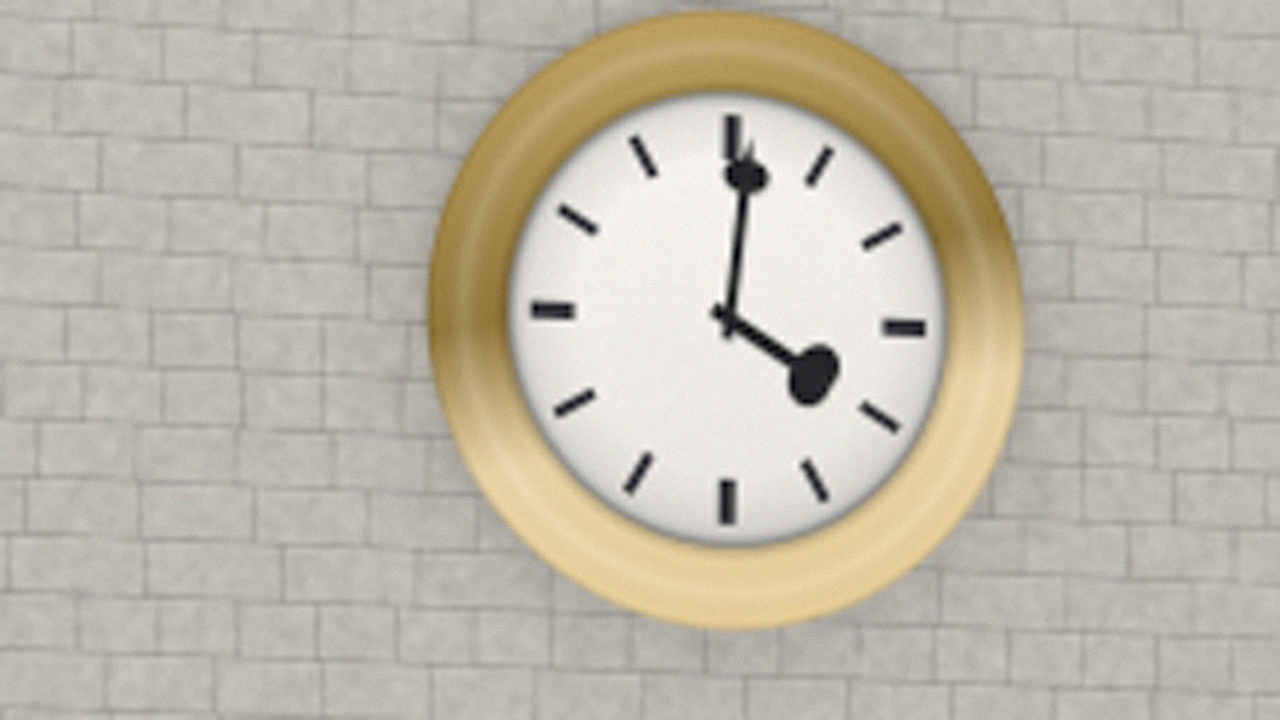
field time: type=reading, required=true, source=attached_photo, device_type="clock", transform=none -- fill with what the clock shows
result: 4:01
